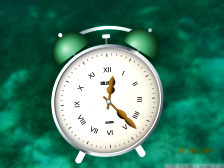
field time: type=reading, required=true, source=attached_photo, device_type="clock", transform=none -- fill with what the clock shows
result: 12:23
